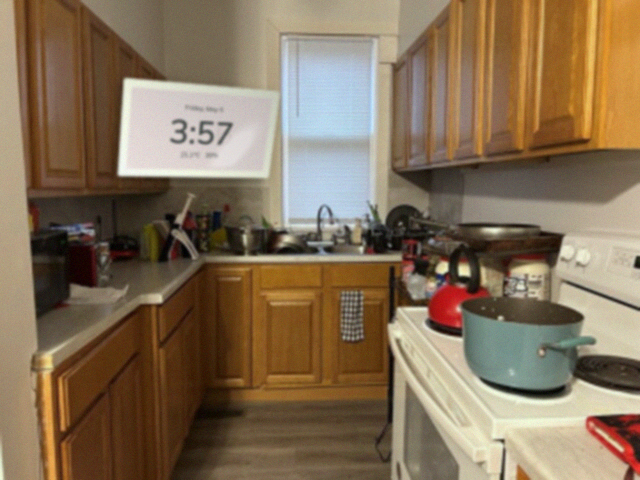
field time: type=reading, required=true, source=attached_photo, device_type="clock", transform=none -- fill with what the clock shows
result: 3:57
